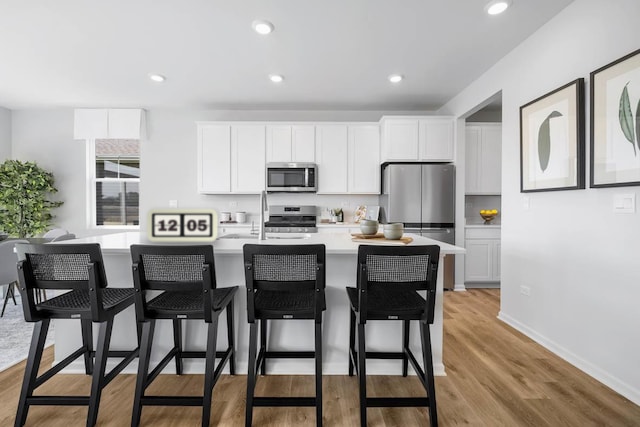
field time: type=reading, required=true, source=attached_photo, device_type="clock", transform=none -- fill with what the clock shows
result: 12:05
